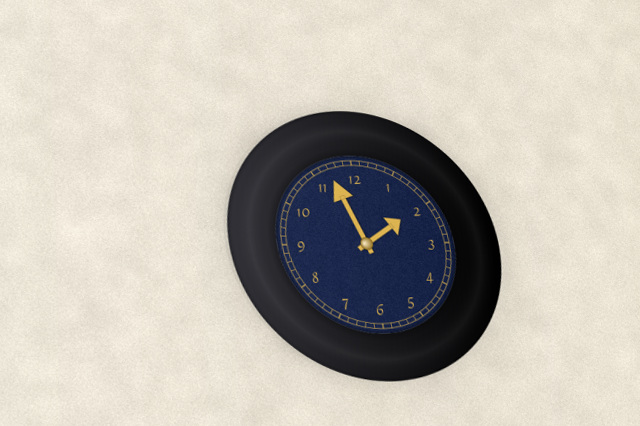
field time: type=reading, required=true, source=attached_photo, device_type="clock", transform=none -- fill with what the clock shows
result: 1:57
